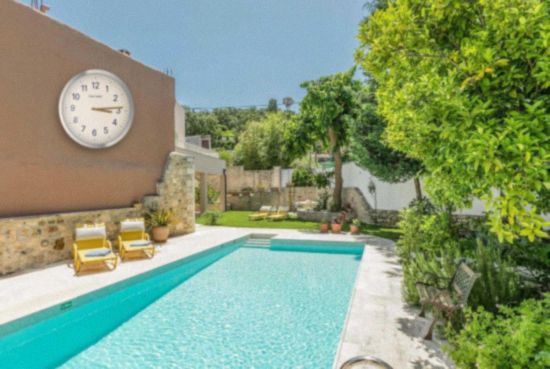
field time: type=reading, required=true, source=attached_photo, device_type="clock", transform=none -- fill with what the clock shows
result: 3:14
